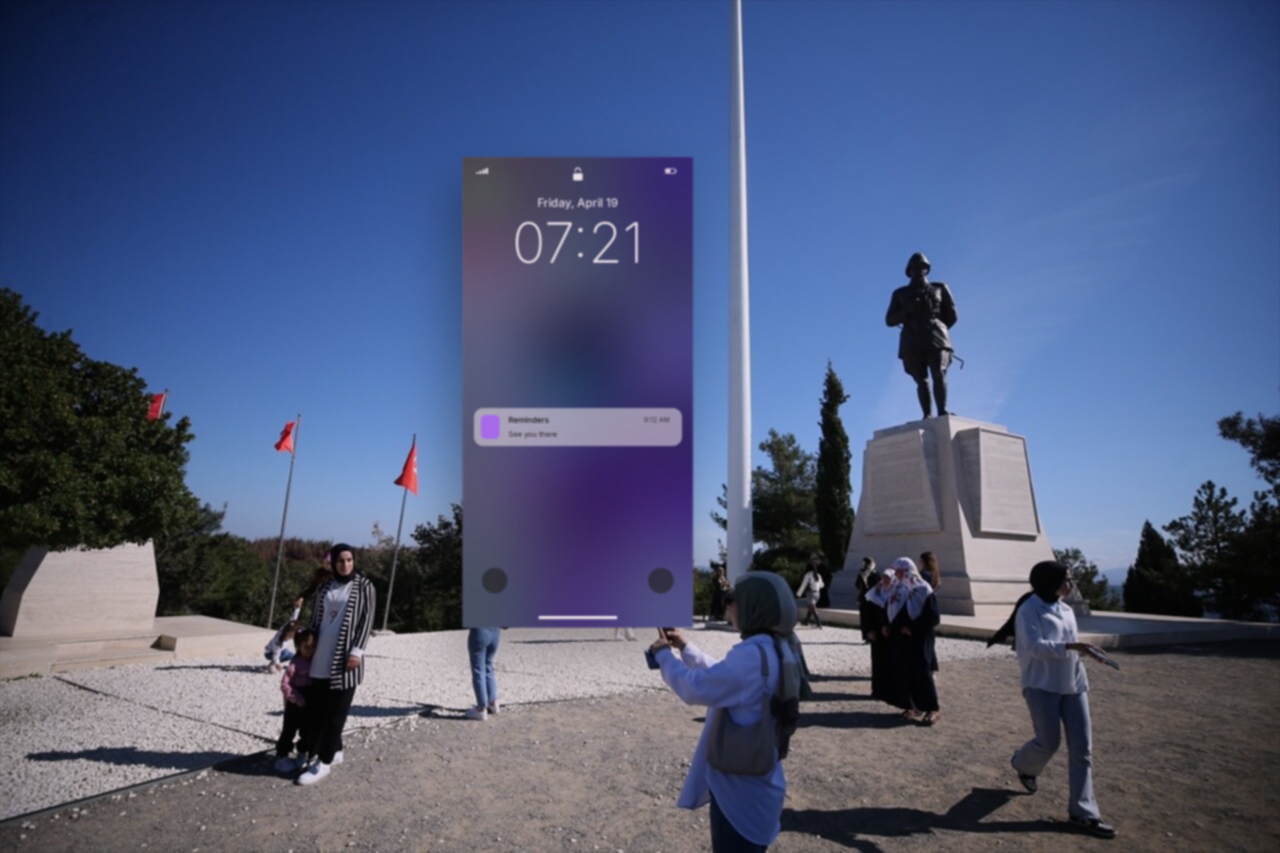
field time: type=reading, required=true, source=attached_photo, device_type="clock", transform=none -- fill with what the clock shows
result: 7:21
